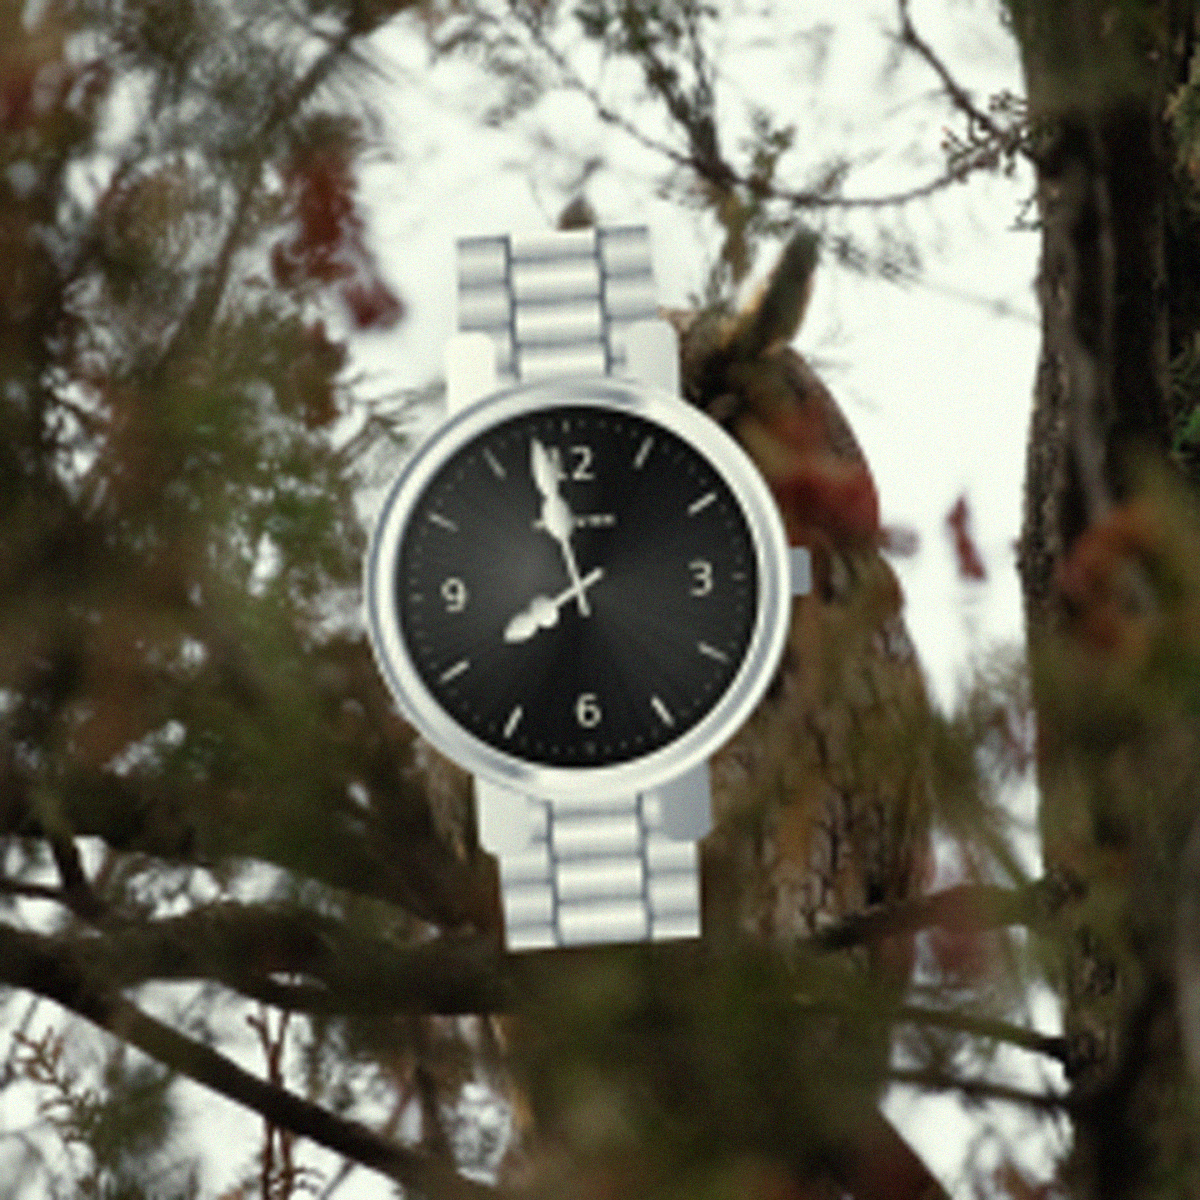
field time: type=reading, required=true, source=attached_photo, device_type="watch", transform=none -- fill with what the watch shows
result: 7:58
